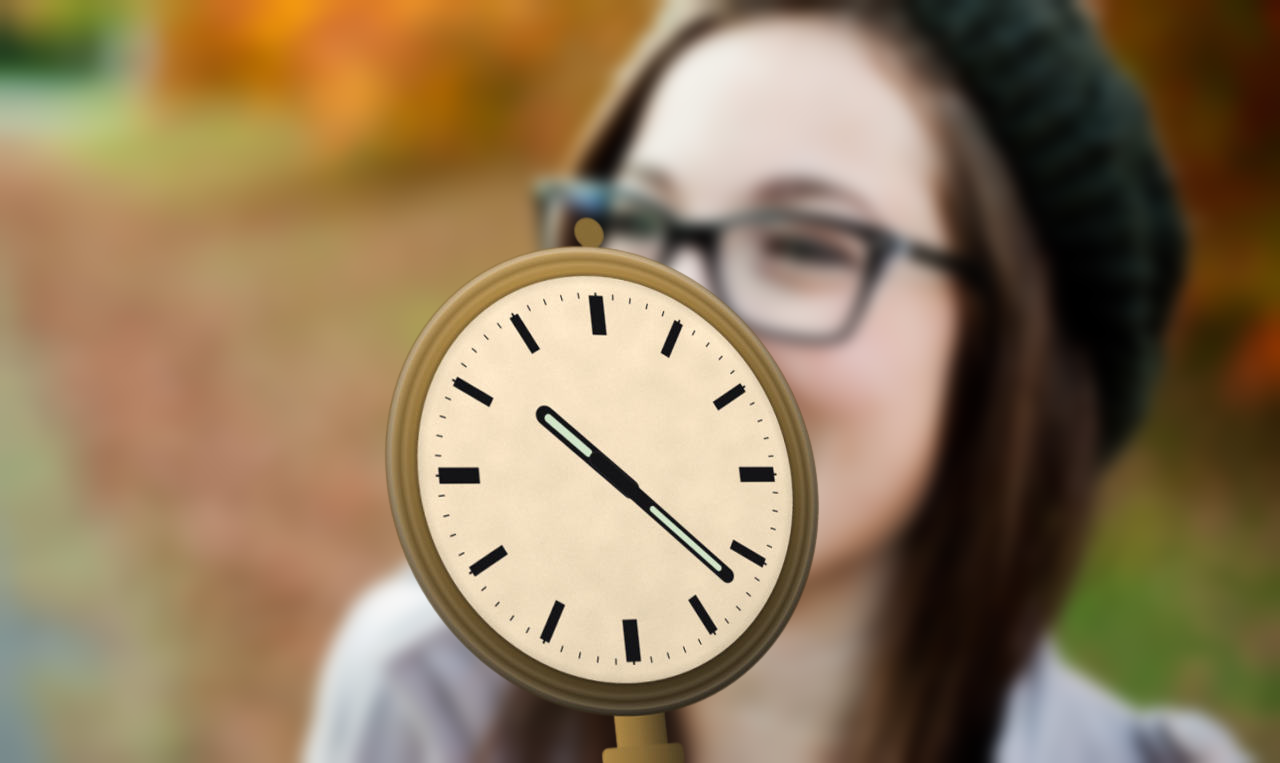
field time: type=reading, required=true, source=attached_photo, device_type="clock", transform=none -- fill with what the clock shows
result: 10:22
